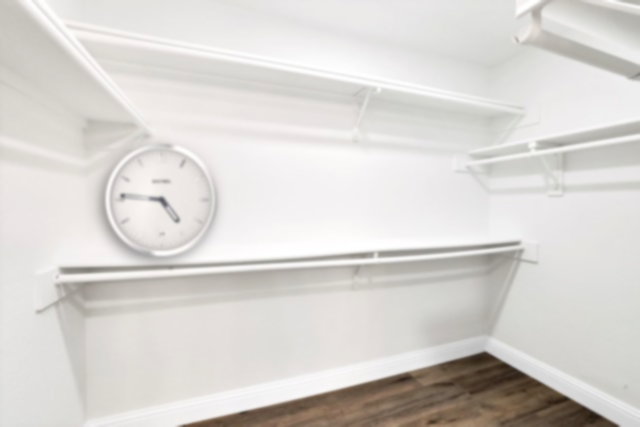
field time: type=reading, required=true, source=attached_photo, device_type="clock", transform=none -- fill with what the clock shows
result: 4:46
